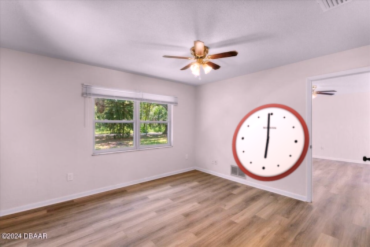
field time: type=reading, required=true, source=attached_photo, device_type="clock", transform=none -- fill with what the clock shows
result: 5:59
